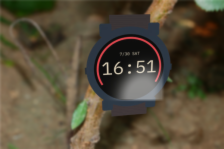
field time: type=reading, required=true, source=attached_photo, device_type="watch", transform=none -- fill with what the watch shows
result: 16:51
